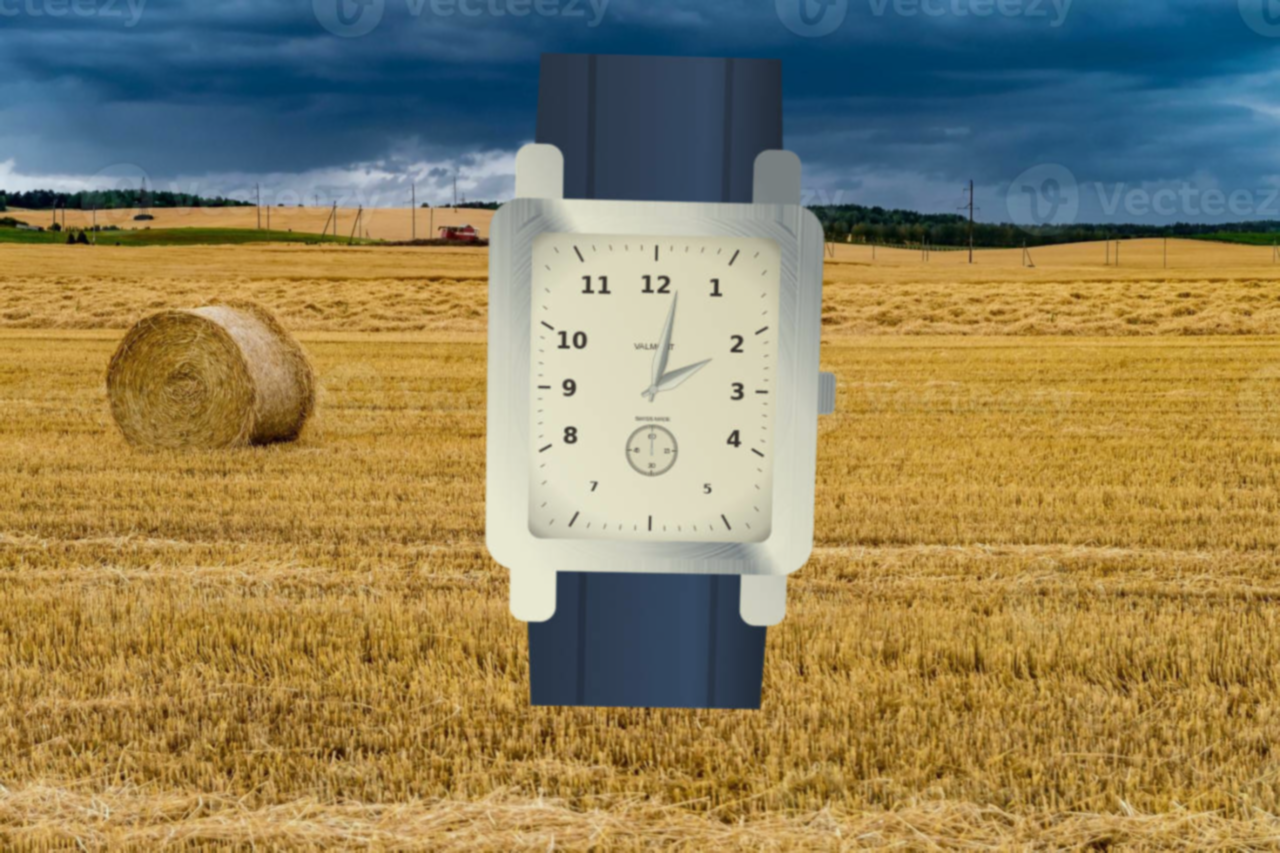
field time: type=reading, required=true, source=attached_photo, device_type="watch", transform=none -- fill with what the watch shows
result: 2:02
